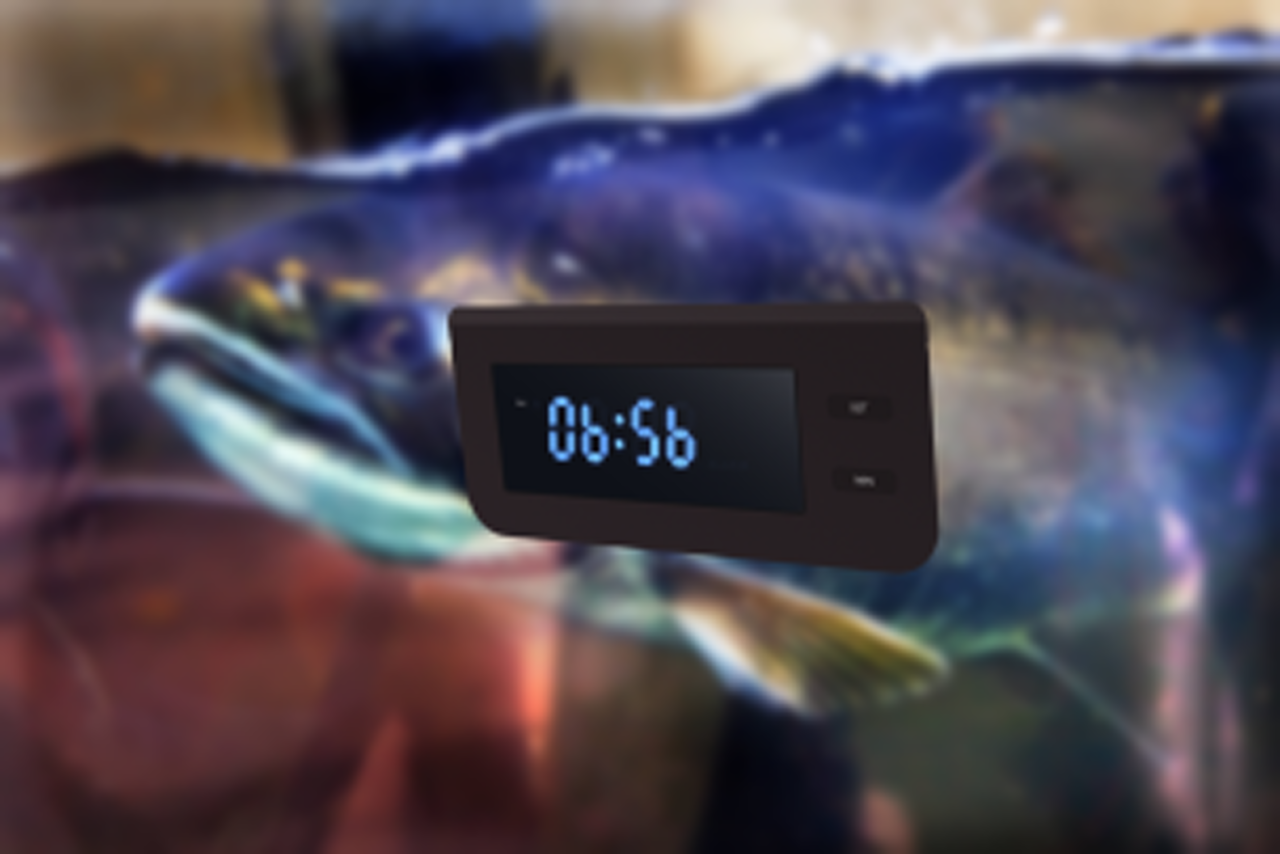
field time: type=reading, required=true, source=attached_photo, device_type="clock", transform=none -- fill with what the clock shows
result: 6:56
